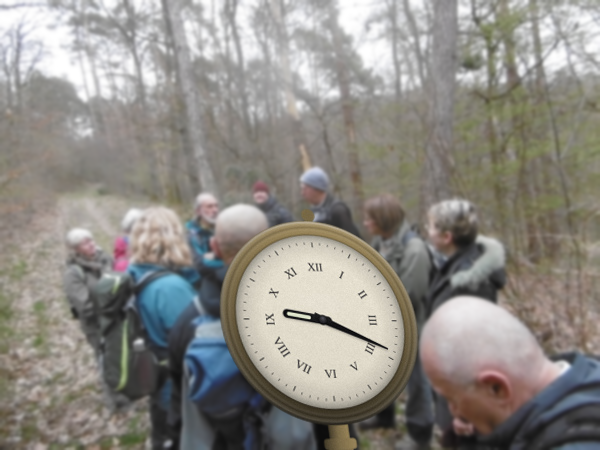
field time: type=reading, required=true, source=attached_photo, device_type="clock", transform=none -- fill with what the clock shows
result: 9:19
